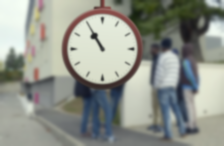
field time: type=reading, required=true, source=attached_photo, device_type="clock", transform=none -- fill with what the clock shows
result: 10:55
